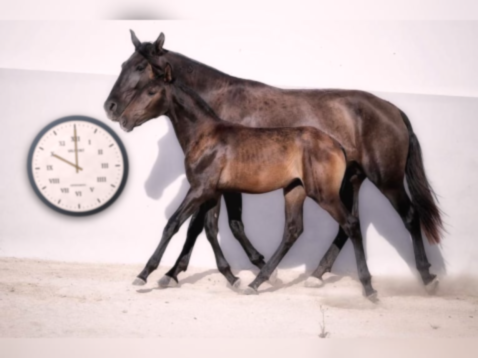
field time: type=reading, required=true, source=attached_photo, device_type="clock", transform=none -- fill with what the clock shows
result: 10:00
